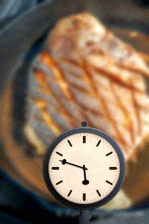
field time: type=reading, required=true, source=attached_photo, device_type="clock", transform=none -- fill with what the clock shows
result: 5:48
